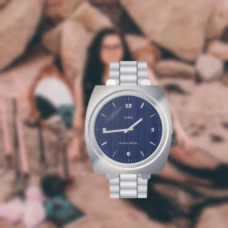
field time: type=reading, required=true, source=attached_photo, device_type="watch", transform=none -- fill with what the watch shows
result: 1:44
